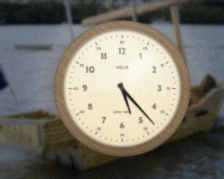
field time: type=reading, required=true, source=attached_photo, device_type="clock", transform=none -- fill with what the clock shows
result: 5:23
